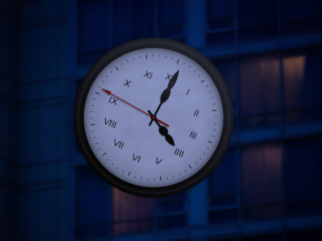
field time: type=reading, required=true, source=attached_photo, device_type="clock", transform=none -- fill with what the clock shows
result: 4:00:46
